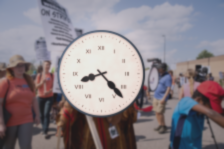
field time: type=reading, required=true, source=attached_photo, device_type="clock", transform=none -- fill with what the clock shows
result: 8:23
